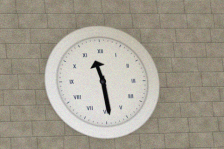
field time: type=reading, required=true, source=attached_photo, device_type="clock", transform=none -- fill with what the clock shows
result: 11:29
